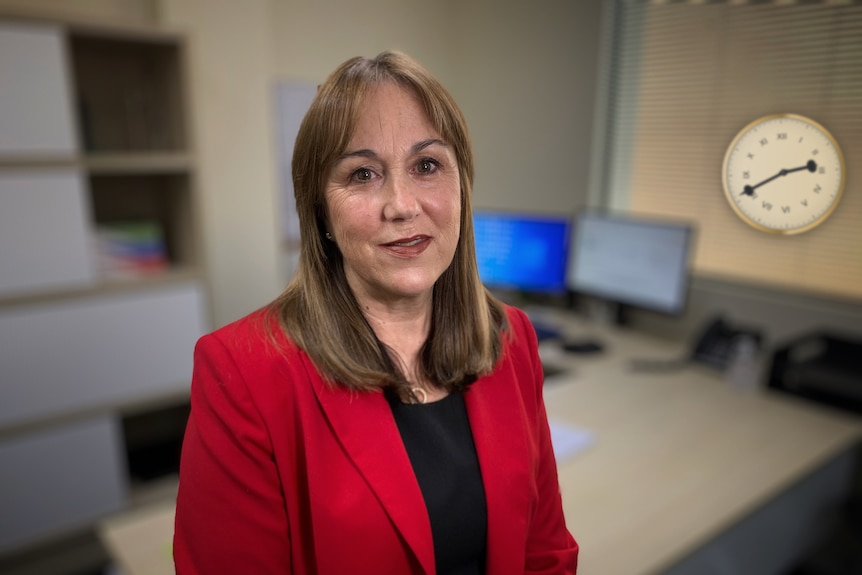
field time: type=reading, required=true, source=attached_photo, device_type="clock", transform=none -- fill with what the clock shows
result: 2:41
